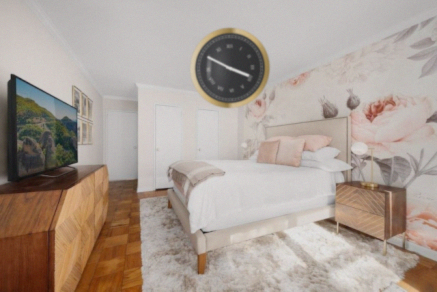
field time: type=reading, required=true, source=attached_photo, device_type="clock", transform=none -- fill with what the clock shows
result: 3:50
